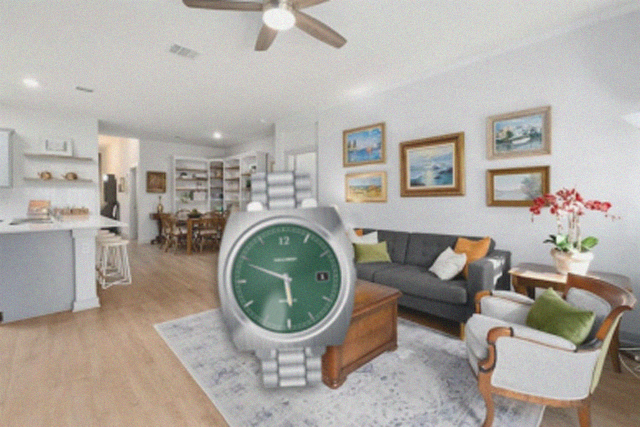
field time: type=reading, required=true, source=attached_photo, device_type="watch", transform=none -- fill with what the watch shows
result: 5:49
